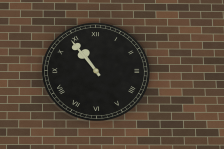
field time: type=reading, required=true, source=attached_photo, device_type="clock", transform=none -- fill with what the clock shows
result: 10:54
